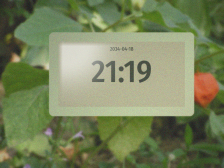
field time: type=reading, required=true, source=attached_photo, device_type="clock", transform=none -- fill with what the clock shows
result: 21:19
